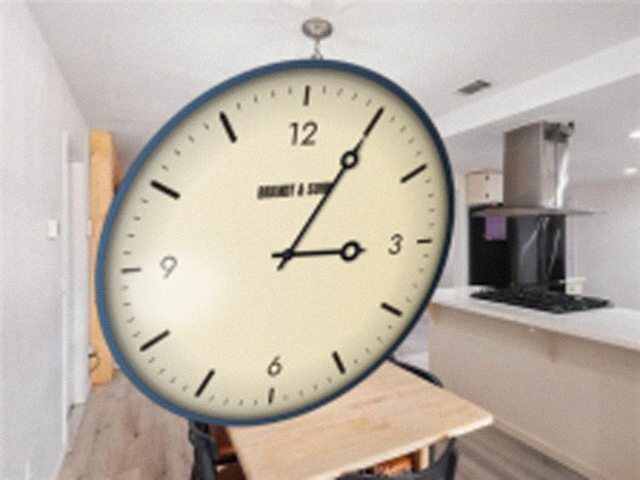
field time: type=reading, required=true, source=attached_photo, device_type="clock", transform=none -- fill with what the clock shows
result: 3:05
